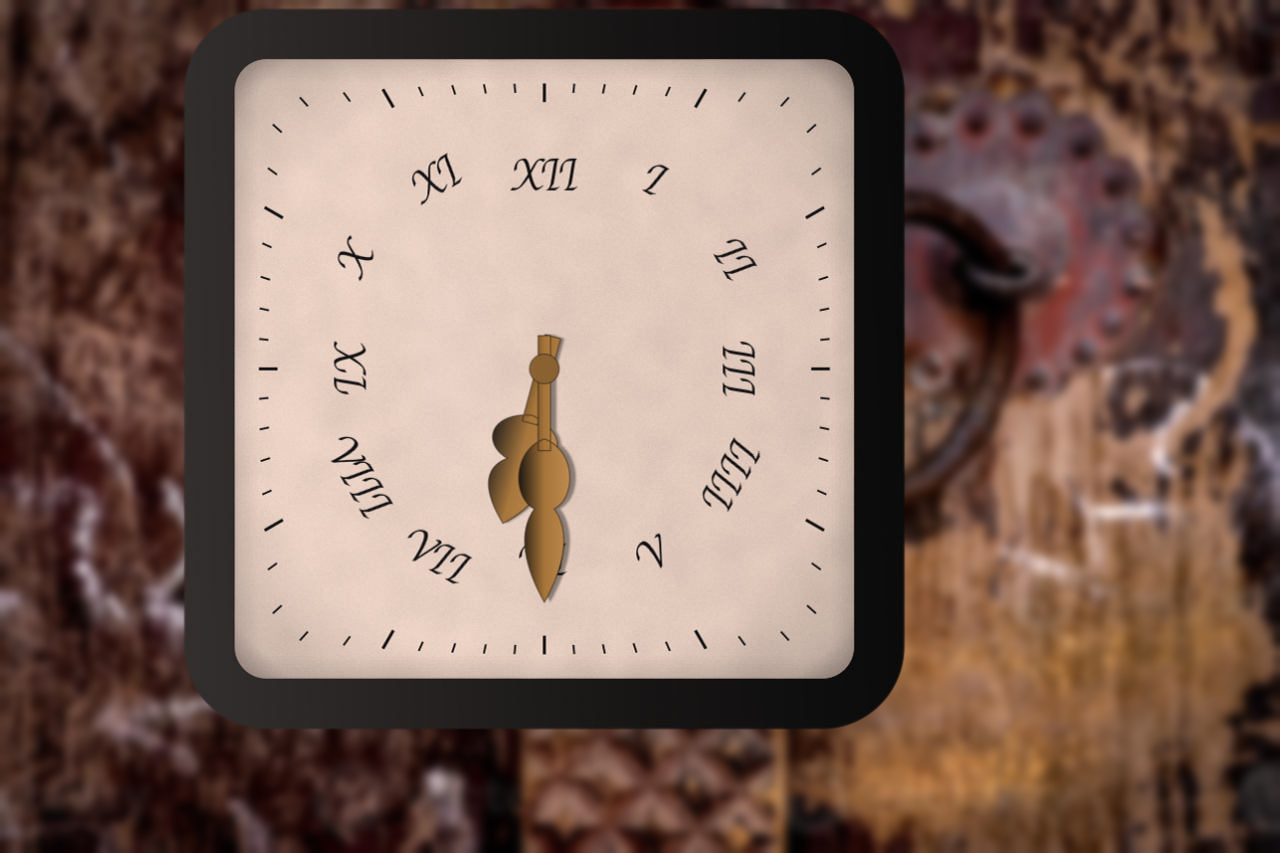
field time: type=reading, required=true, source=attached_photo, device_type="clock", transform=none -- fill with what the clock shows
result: 6:30
